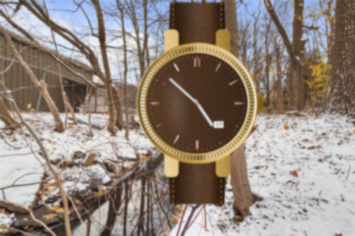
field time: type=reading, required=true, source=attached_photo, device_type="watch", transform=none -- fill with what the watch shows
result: 4:52
